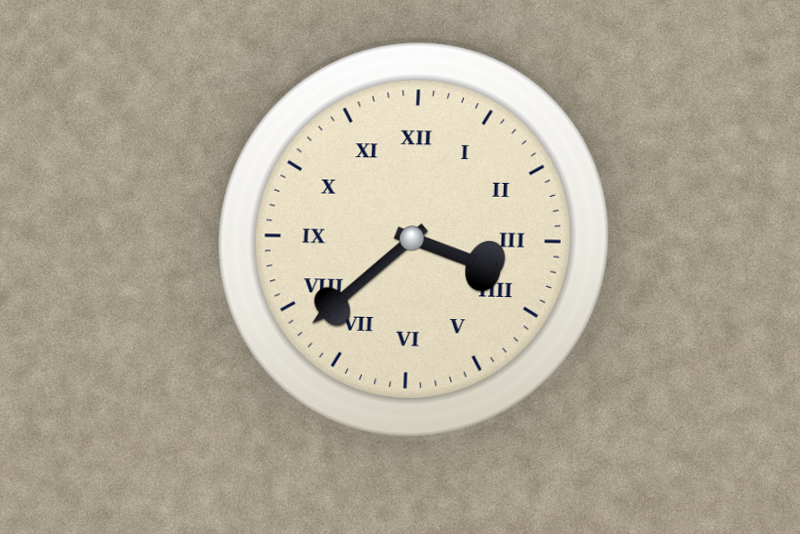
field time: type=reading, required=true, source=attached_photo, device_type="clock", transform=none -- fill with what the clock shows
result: 3:38
